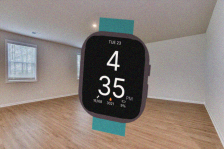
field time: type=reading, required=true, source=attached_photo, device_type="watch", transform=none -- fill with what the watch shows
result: 4:35
